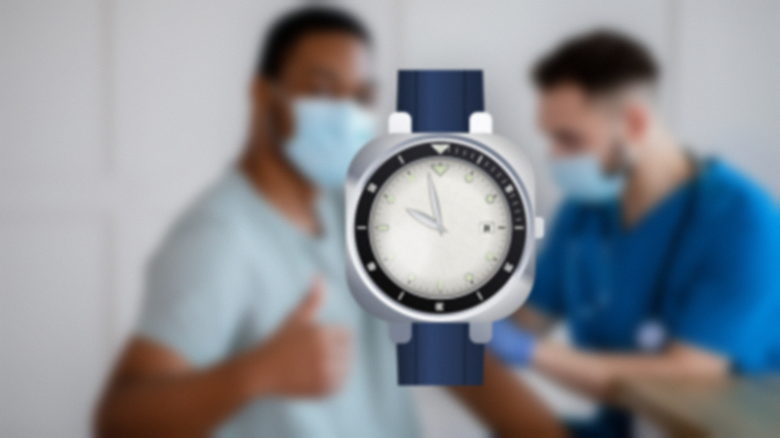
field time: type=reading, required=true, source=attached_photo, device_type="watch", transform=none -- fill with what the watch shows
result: 9:58
